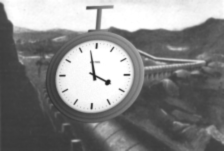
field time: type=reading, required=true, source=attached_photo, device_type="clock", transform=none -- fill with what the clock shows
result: 3:58
